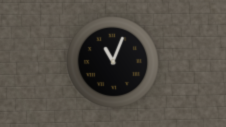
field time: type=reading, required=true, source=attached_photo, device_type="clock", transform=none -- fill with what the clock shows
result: 11:04
